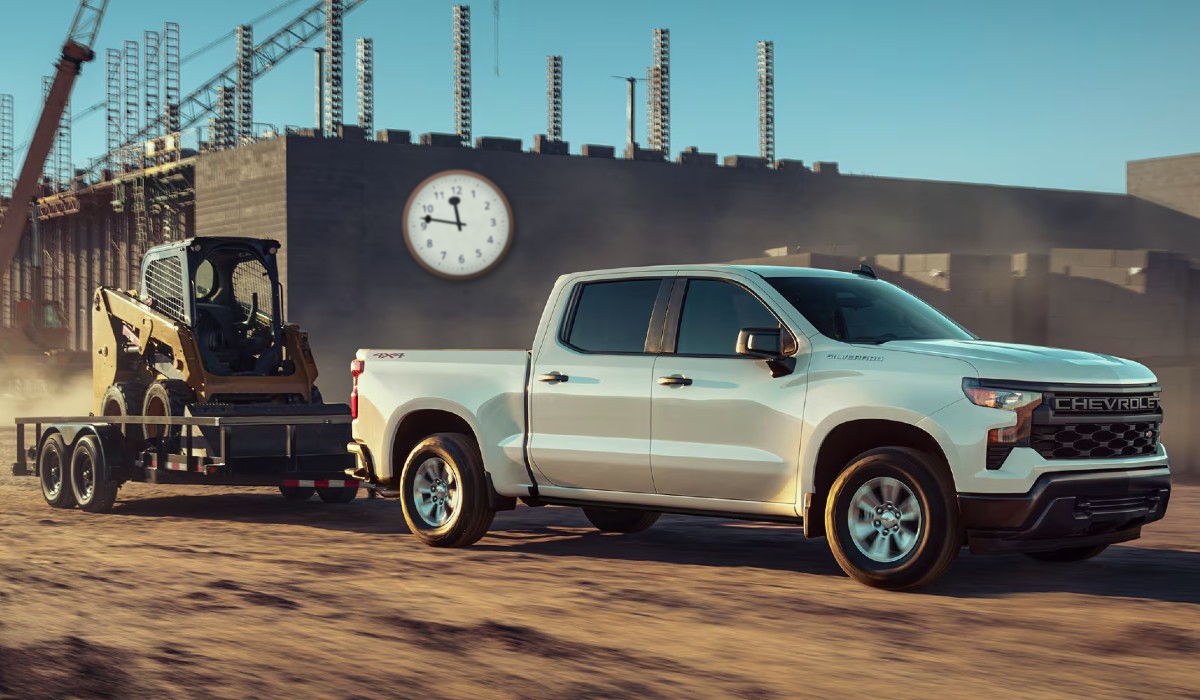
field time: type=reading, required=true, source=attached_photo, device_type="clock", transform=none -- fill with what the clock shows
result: 11:47
